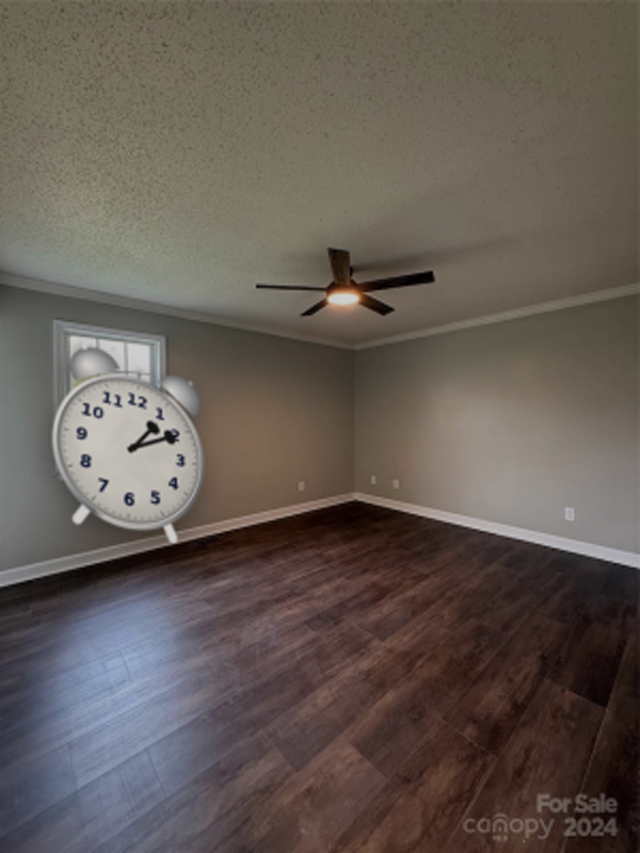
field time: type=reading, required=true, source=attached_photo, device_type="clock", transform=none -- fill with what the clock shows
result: 1:10
